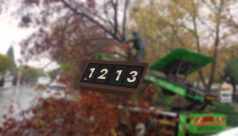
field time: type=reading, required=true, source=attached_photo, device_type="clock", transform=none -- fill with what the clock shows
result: 12:13
